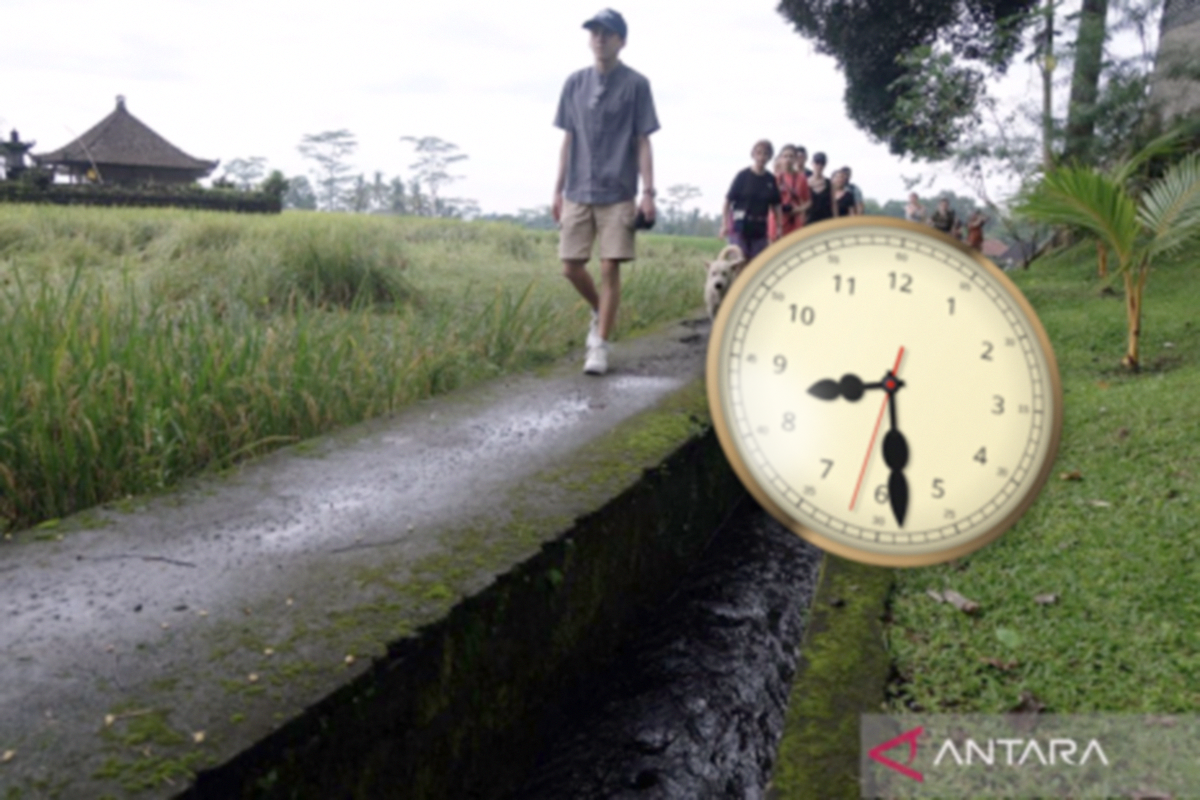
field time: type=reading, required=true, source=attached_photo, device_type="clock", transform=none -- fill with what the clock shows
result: 8:28:32
